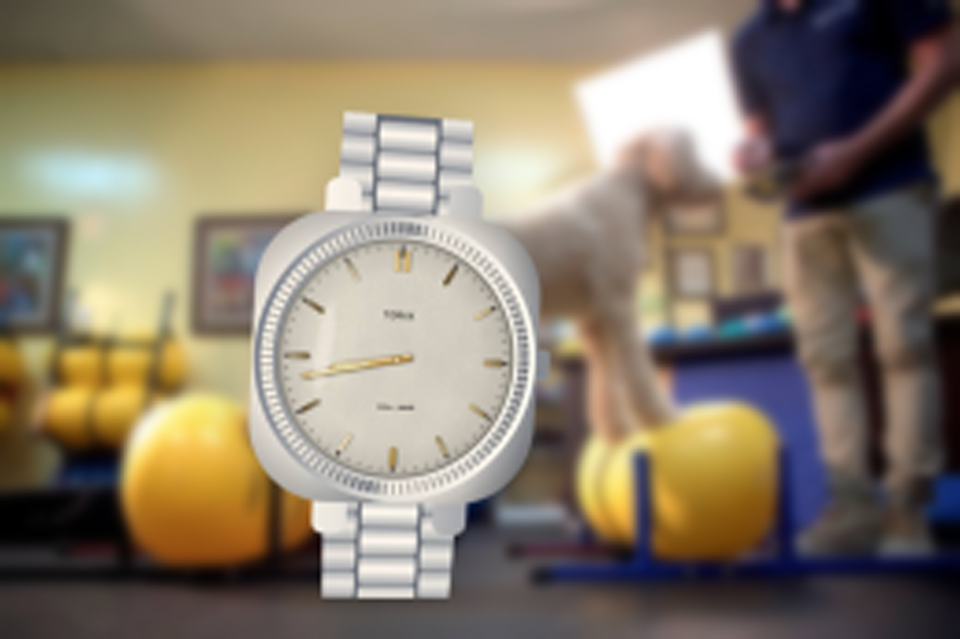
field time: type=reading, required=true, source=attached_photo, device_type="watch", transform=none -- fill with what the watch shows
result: 8:43
